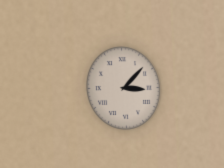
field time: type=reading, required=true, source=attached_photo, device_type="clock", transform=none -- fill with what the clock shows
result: 3:08
